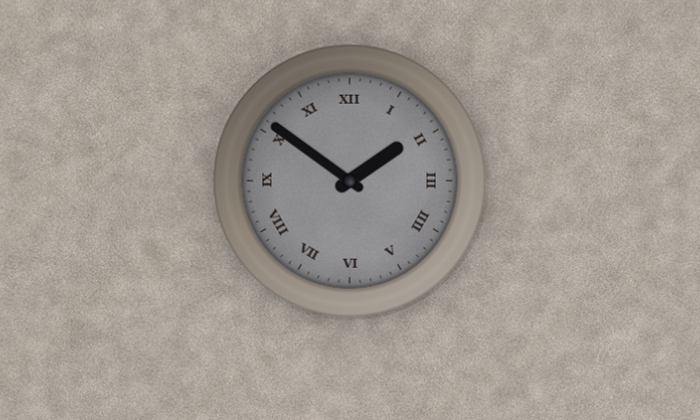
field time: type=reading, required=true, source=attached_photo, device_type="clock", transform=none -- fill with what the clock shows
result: 1:51
